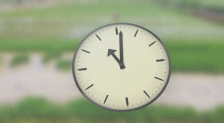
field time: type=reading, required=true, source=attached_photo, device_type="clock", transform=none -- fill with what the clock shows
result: 11:01
